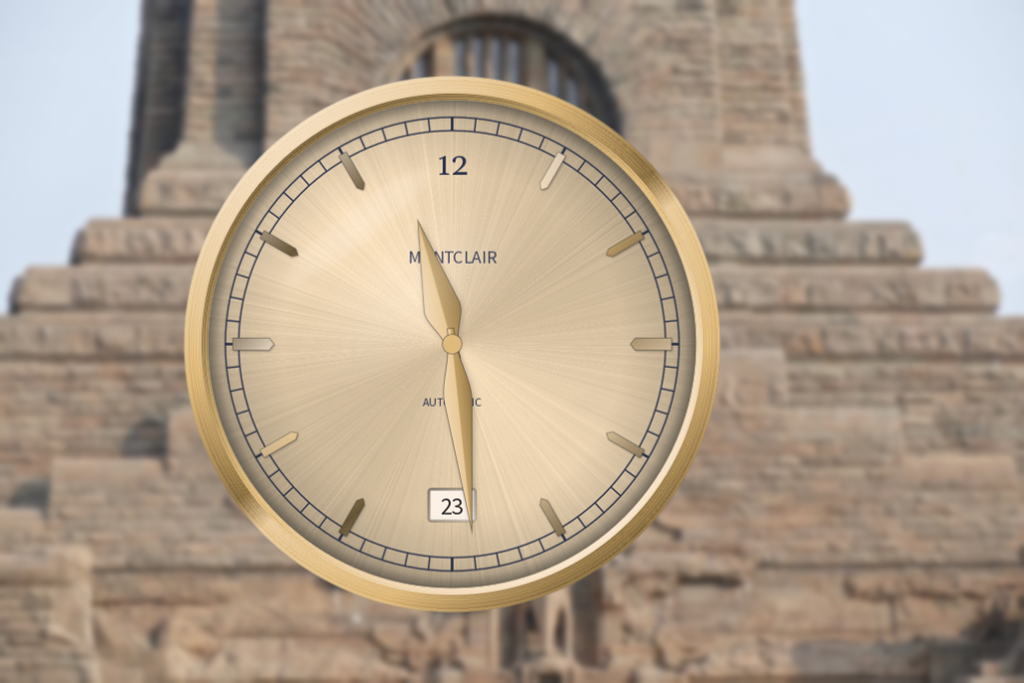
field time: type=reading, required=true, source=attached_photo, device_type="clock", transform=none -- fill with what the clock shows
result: 11:29
